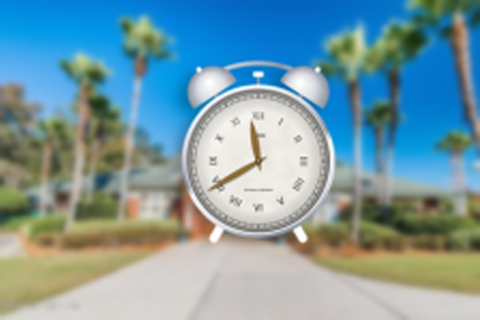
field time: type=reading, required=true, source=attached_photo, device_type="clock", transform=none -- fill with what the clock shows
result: 11:40
